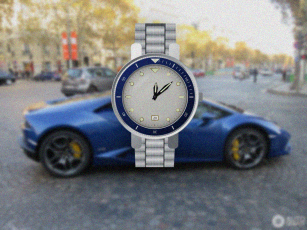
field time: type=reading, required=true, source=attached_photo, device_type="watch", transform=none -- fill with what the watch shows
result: 12:08
